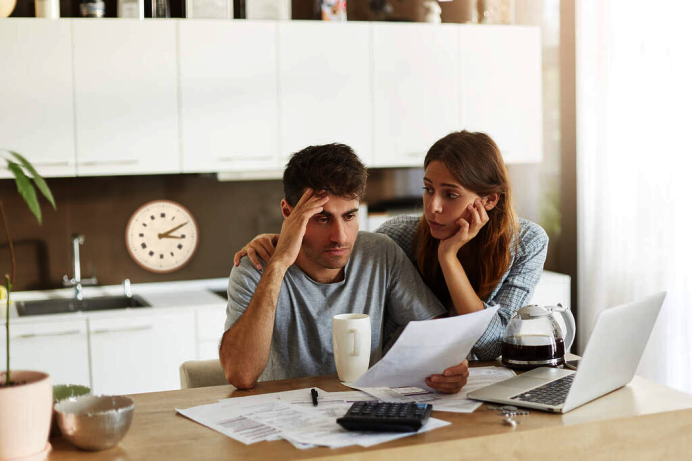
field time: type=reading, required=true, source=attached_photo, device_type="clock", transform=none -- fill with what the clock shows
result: 3:10
